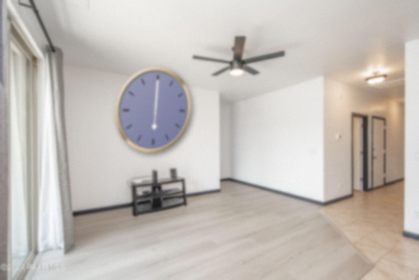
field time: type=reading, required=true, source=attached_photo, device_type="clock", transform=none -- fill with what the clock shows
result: 6:00
